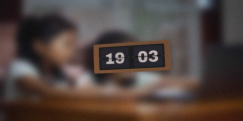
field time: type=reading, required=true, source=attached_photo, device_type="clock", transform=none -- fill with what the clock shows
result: 19:03
